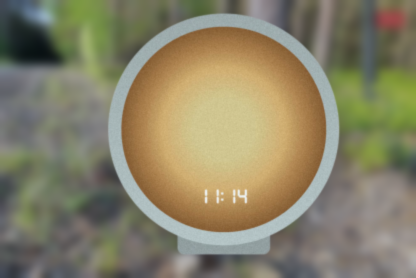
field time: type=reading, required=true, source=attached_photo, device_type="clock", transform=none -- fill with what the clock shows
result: 11:14
